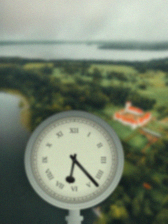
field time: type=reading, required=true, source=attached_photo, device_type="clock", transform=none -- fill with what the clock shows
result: 6:23
